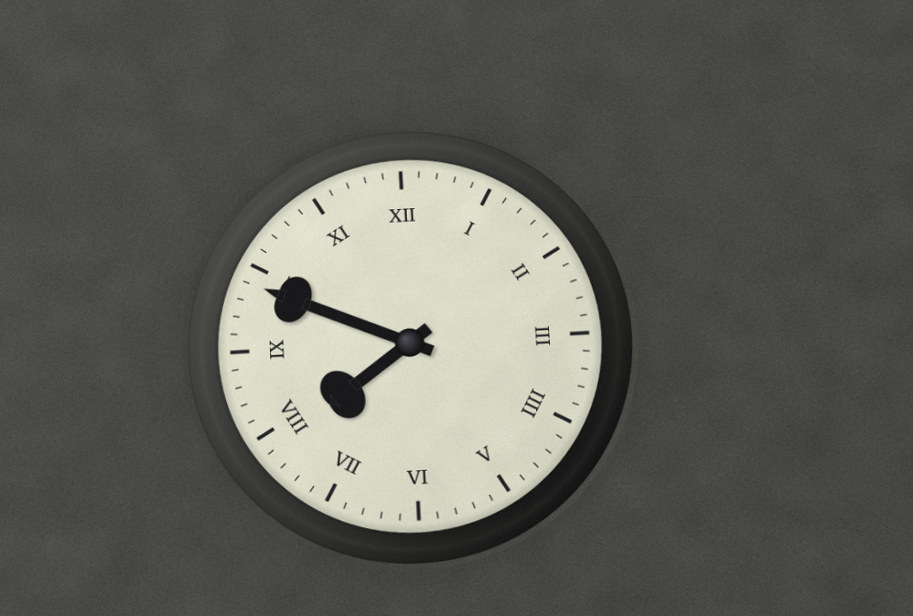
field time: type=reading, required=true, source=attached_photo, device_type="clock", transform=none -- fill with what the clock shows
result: 7:49
